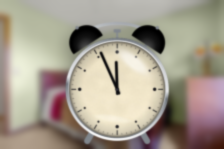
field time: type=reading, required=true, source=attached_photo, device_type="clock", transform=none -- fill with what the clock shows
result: 11:56
